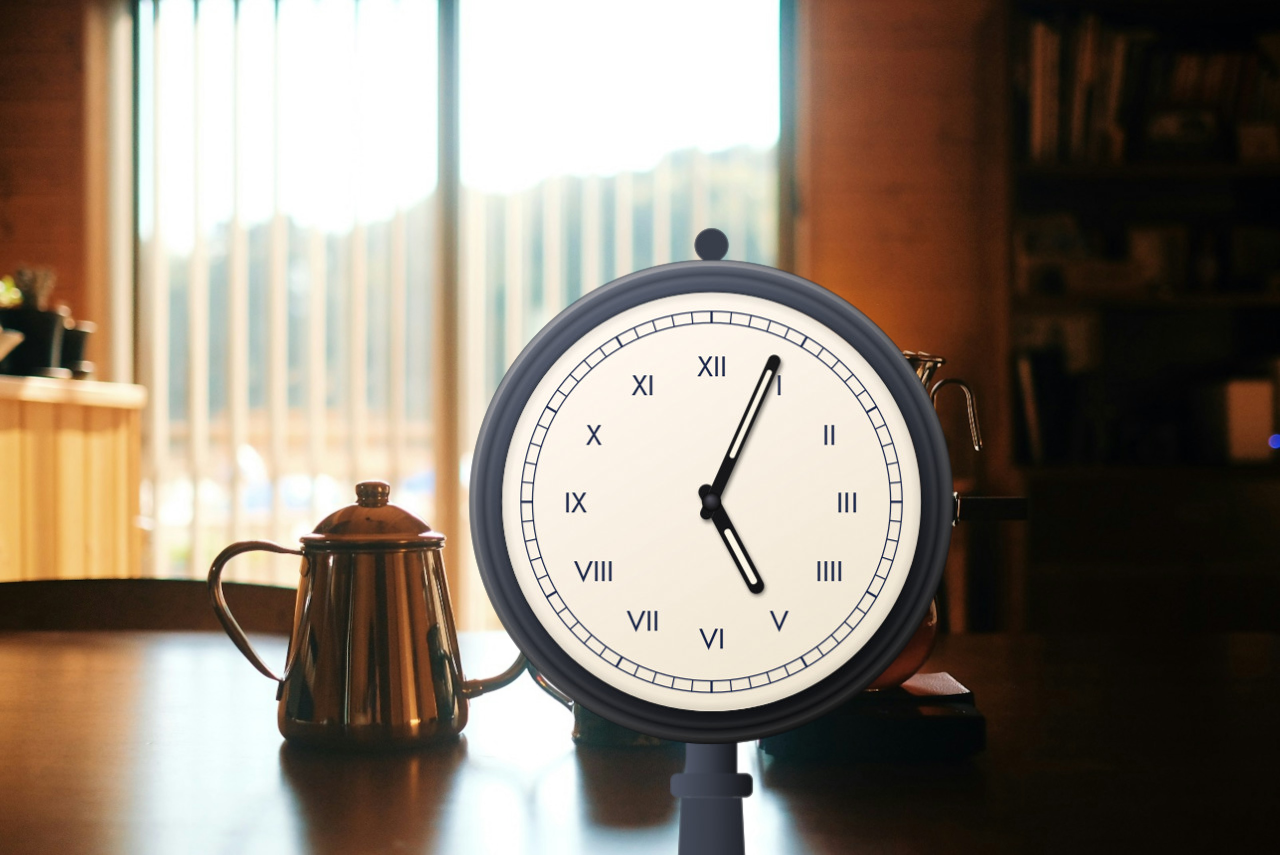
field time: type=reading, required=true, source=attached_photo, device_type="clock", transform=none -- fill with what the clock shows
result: 5:04
